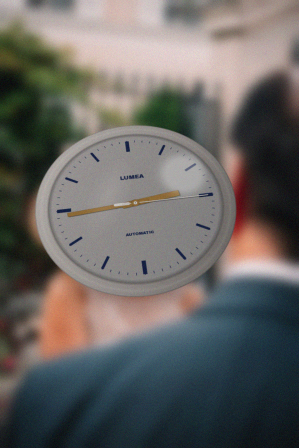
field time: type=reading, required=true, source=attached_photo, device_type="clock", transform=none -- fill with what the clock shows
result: 2:44:15
